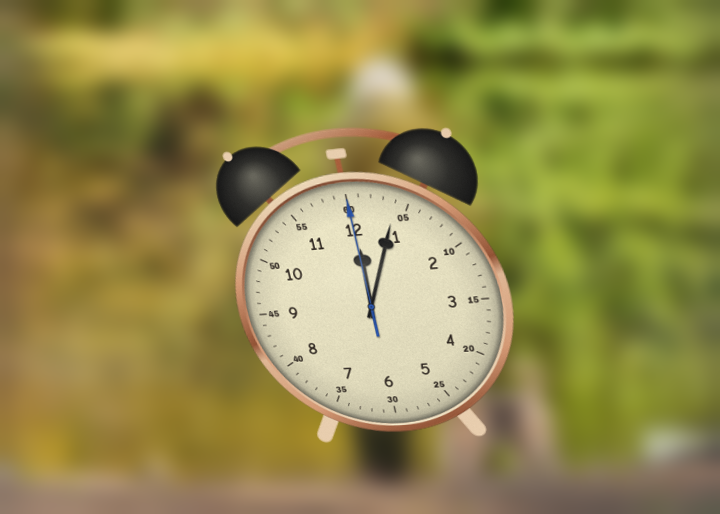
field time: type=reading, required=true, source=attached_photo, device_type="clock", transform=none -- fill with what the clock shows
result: 12:04:00
